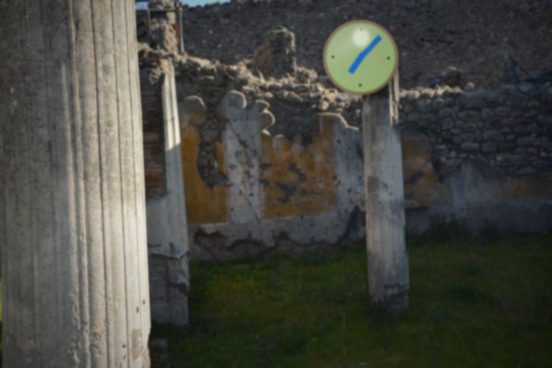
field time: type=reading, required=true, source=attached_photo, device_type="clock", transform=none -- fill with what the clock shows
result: 7:07
